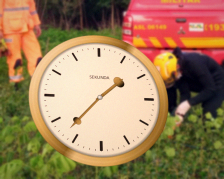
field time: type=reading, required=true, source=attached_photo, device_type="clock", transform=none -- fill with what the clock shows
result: 1:37
